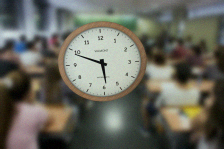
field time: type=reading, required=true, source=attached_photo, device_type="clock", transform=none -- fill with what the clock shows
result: 5:49
